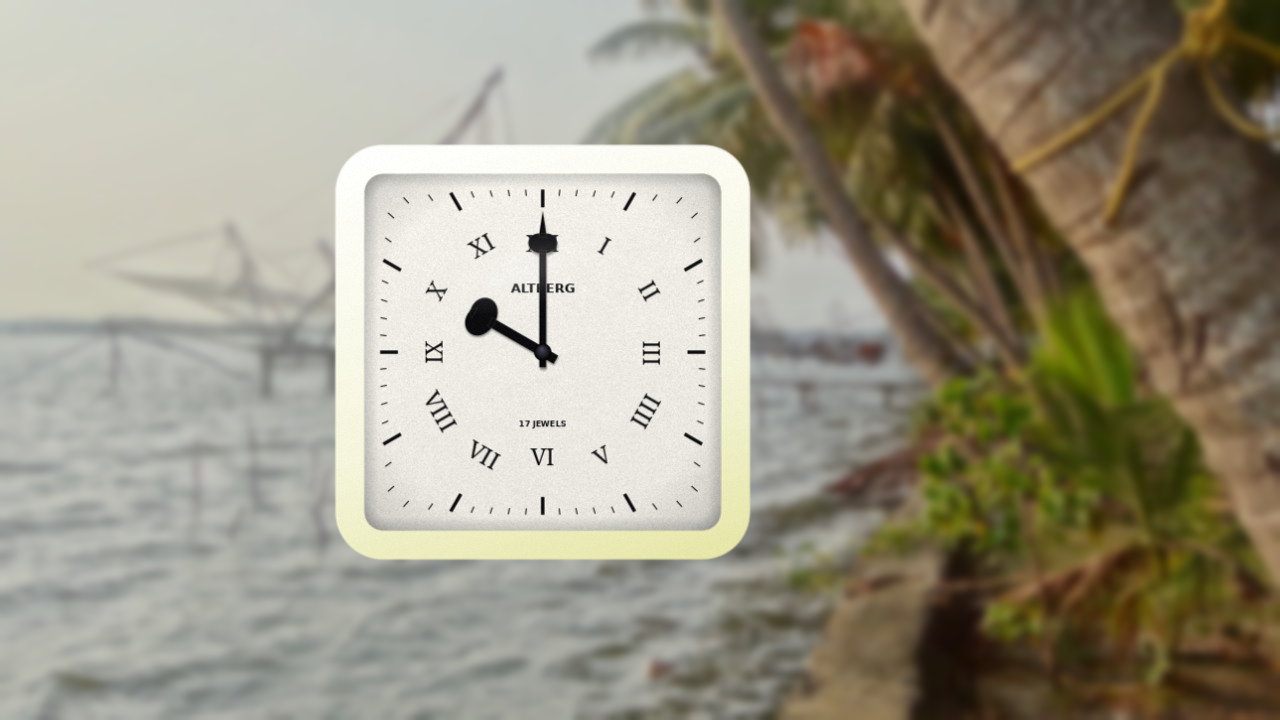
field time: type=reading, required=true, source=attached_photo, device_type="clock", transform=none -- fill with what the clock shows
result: 10:00
